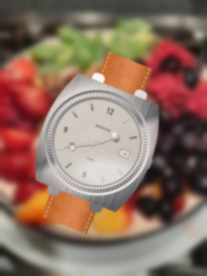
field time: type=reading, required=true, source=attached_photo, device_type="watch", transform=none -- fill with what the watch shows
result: 1:40
